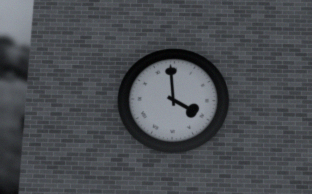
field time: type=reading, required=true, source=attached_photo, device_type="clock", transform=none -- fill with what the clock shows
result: 3:59
